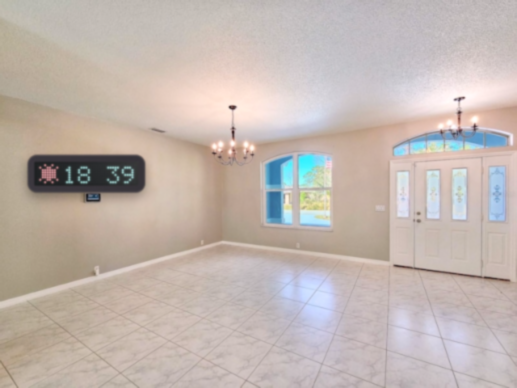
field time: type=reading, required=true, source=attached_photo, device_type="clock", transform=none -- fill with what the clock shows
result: 18:39
